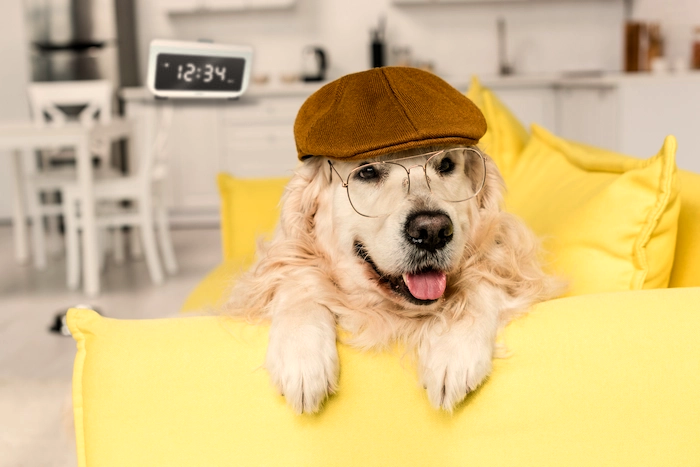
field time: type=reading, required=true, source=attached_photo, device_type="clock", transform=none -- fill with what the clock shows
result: 12:34
